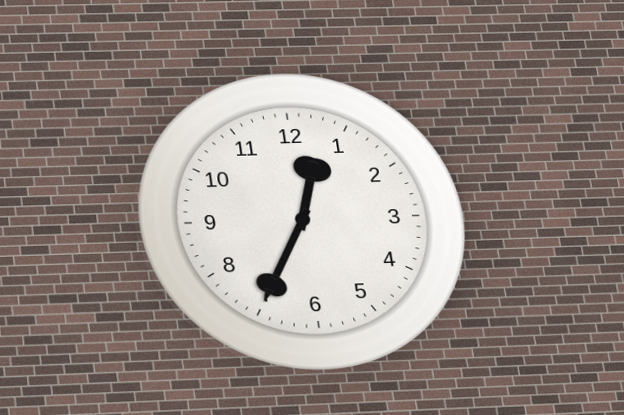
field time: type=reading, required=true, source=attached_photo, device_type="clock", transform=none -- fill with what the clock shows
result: 12:35
